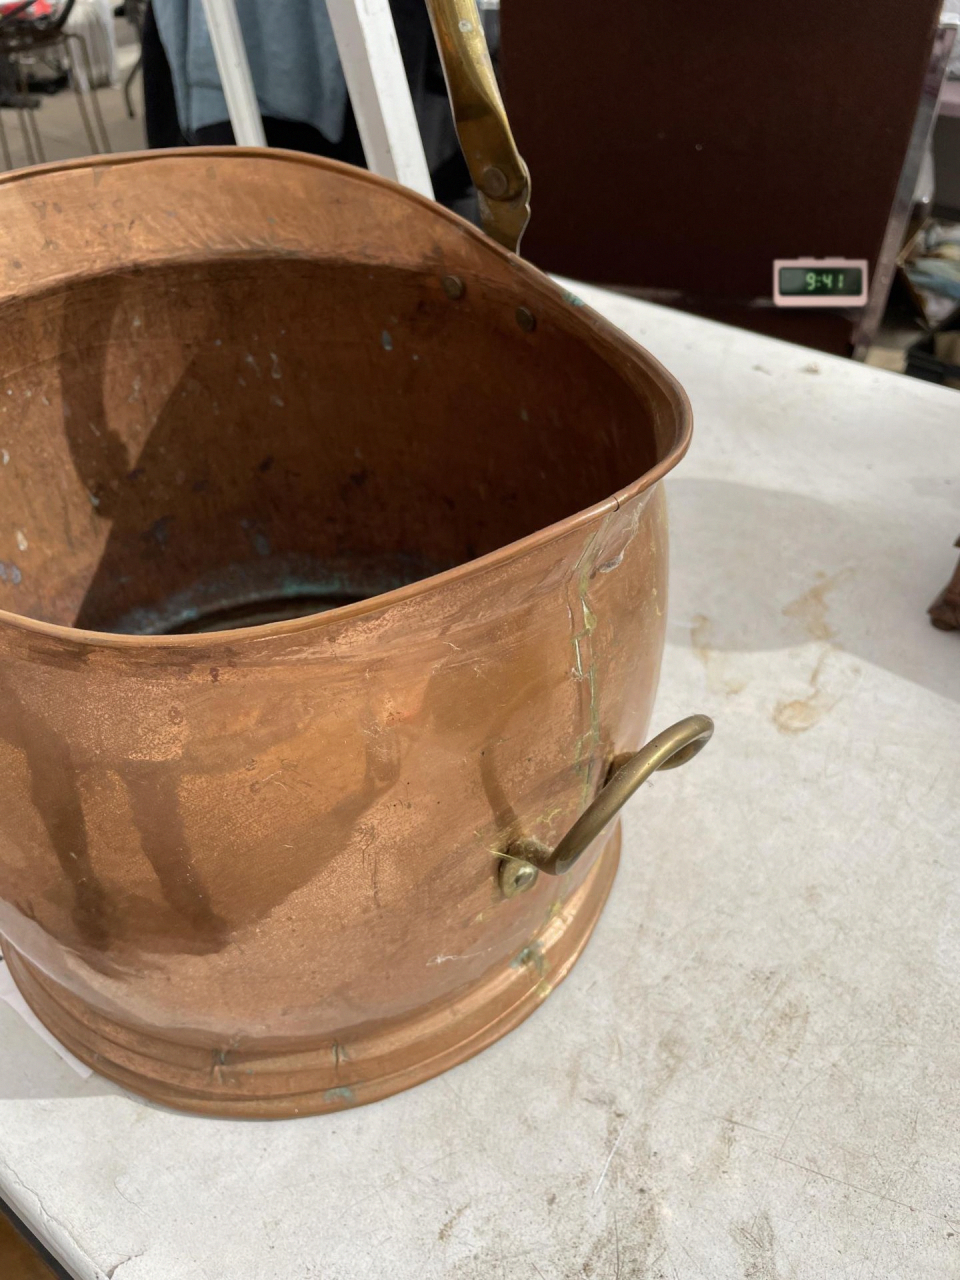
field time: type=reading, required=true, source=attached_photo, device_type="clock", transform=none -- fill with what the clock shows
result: 9:41
